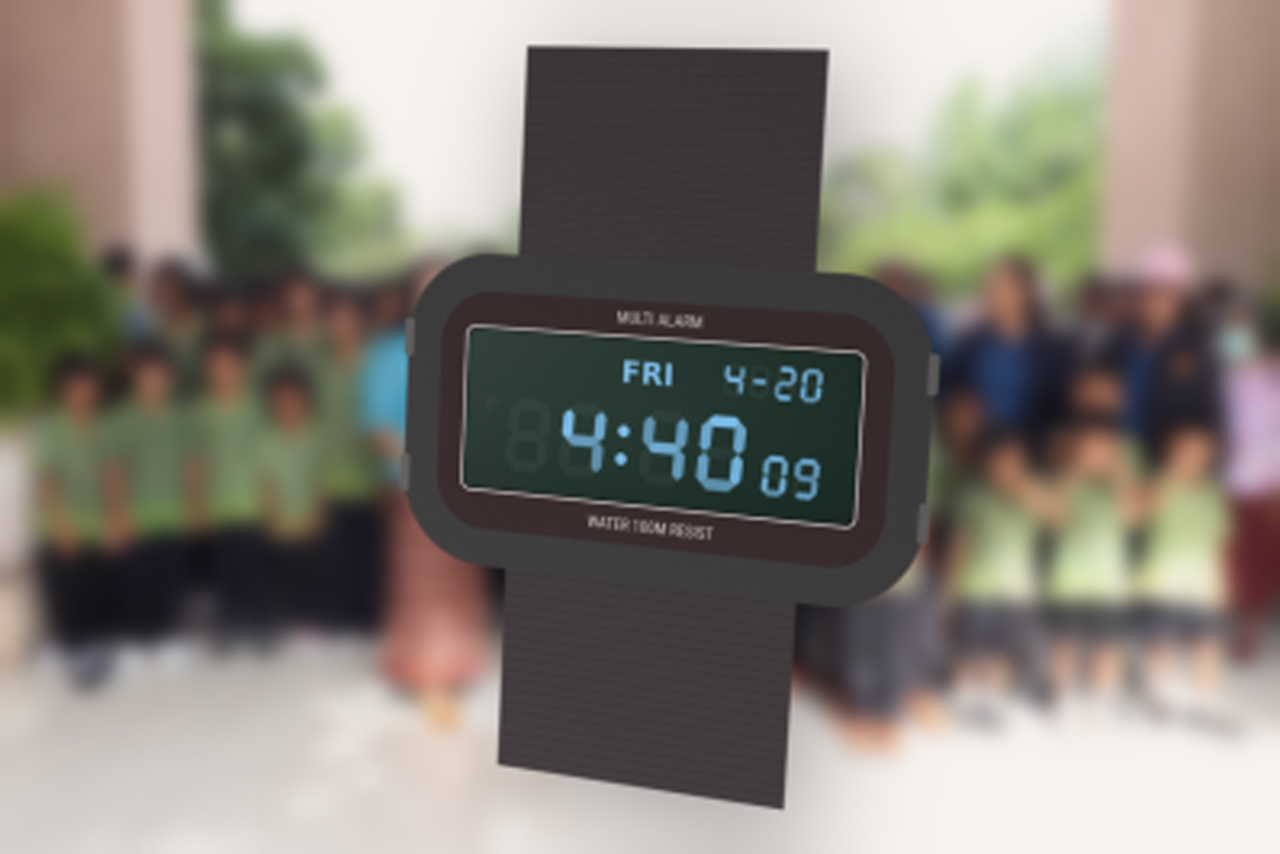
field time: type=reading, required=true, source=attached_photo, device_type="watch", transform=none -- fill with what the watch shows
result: 4:40:09
